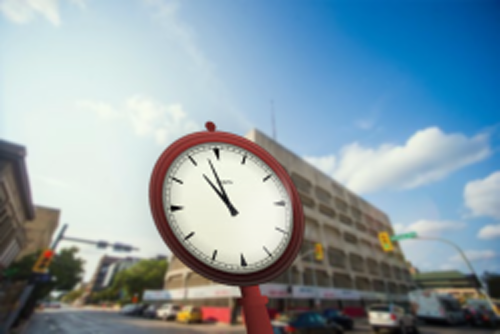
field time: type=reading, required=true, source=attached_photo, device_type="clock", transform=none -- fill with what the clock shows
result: 10:58
